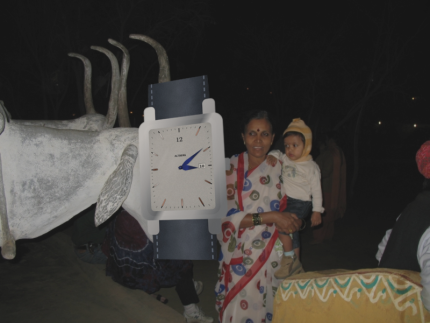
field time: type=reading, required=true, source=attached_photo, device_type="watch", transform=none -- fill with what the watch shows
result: 3:09
